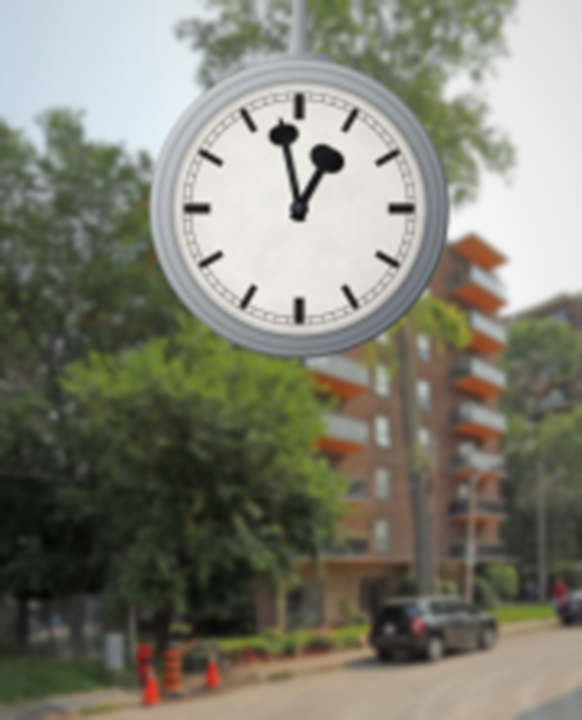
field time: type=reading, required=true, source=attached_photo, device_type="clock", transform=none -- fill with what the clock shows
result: 12:58
